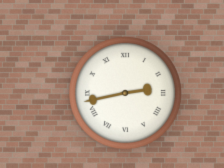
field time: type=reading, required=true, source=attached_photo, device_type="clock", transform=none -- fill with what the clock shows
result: 2:43
